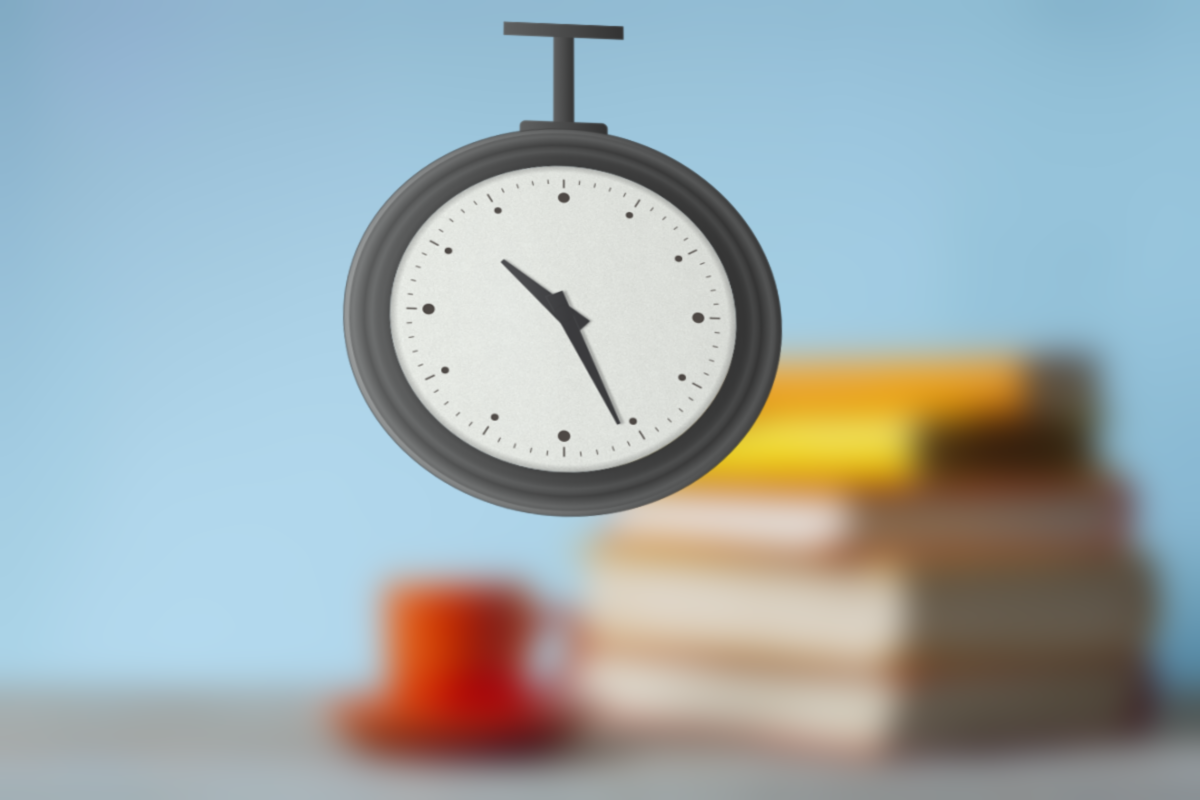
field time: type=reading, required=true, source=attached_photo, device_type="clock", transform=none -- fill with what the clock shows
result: 10:26
